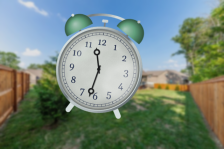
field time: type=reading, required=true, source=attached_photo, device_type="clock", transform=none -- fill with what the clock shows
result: 11:32
